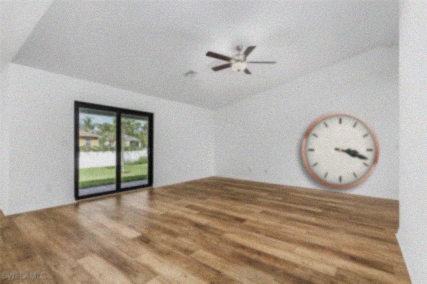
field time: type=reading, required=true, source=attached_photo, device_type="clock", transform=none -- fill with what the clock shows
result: 3:18
